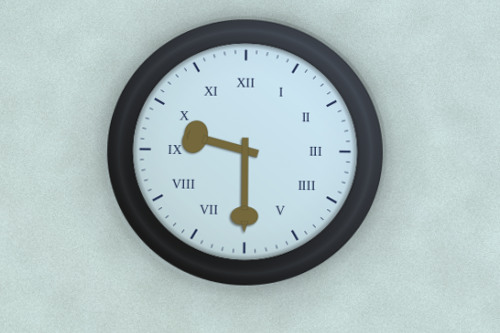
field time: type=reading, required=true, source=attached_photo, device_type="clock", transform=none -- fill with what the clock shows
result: 9:30
